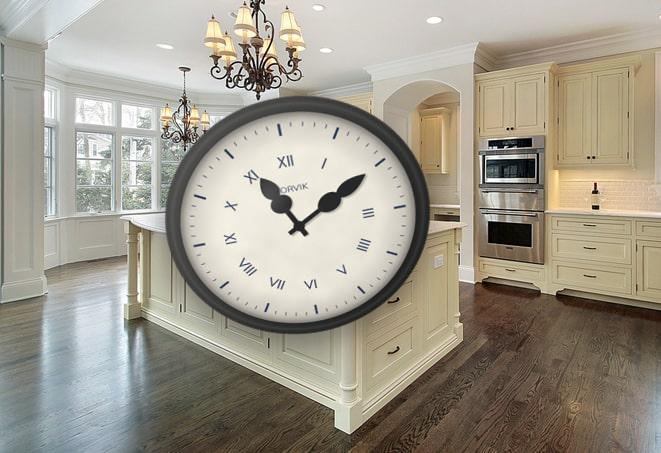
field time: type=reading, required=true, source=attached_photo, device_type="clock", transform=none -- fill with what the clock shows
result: 11:10
